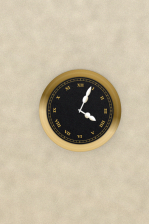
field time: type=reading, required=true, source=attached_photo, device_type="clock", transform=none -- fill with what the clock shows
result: 4:04
